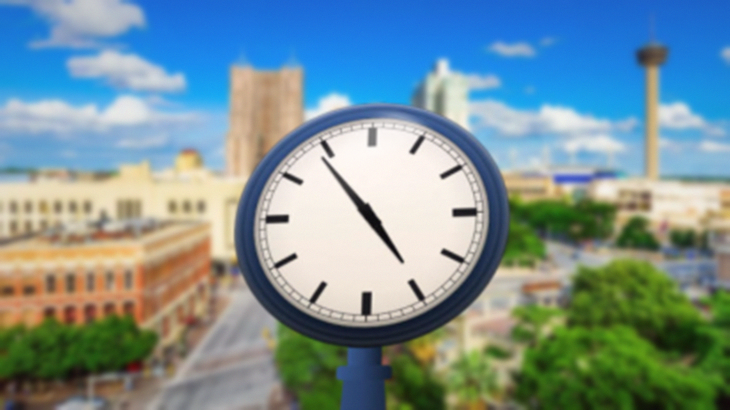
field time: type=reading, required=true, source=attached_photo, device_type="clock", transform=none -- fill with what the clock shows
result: 4:54
